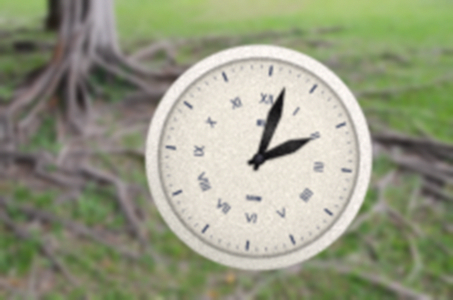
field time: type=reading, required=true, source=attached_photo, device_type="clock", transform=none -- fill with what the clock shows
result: 2:02
